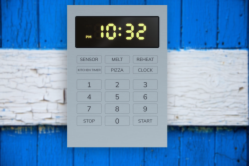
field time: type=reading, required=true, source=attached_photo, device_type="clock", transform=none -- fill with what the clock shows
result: 10:32
